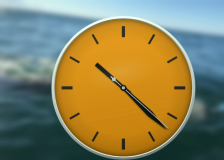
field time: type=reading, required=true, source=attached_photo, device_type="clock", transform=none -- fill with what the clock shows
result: 10:22:22
